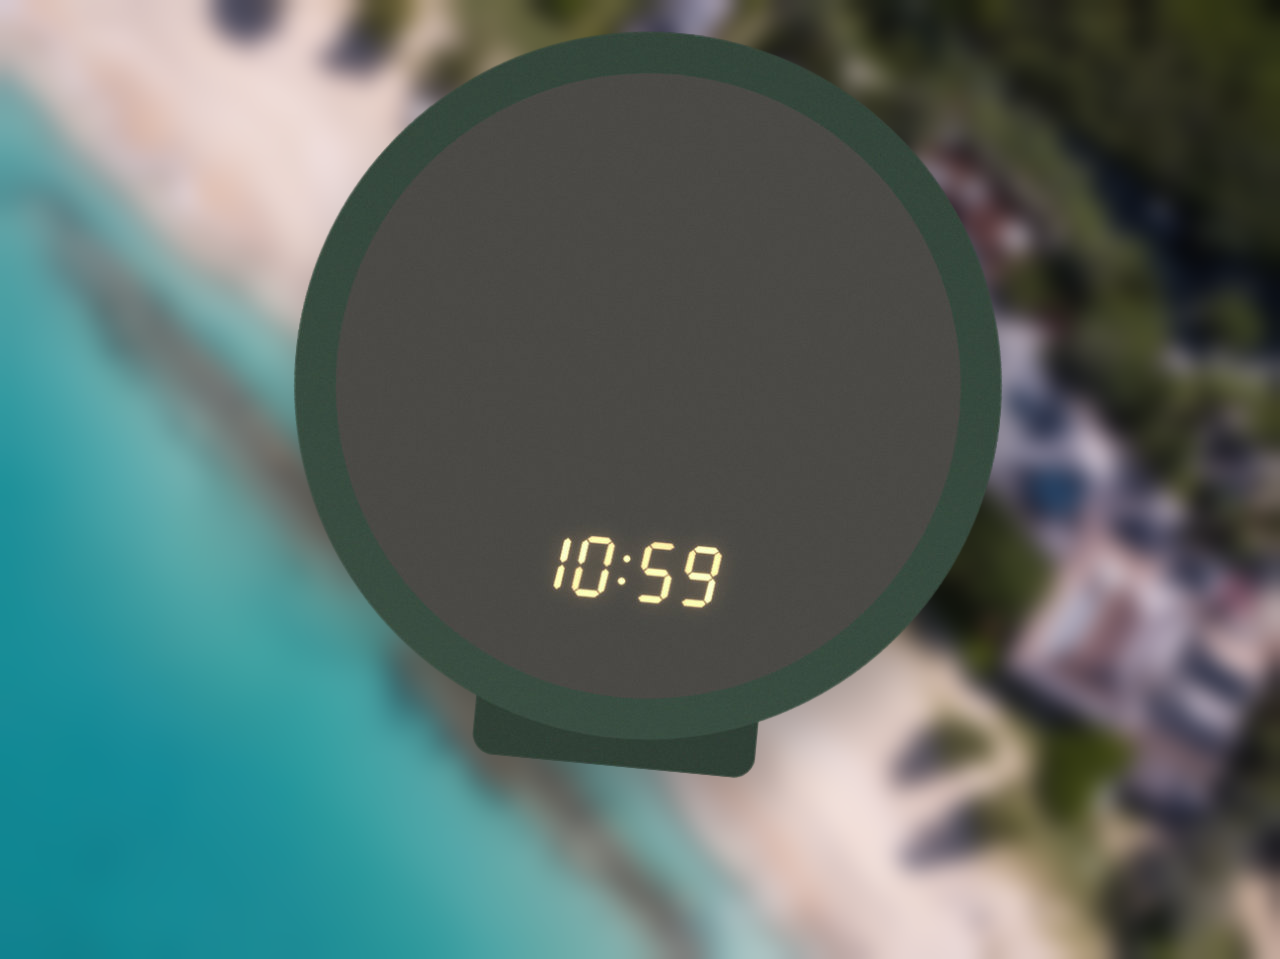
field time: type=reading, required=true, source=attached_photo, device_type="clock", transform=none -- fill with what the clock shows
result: 10:59
